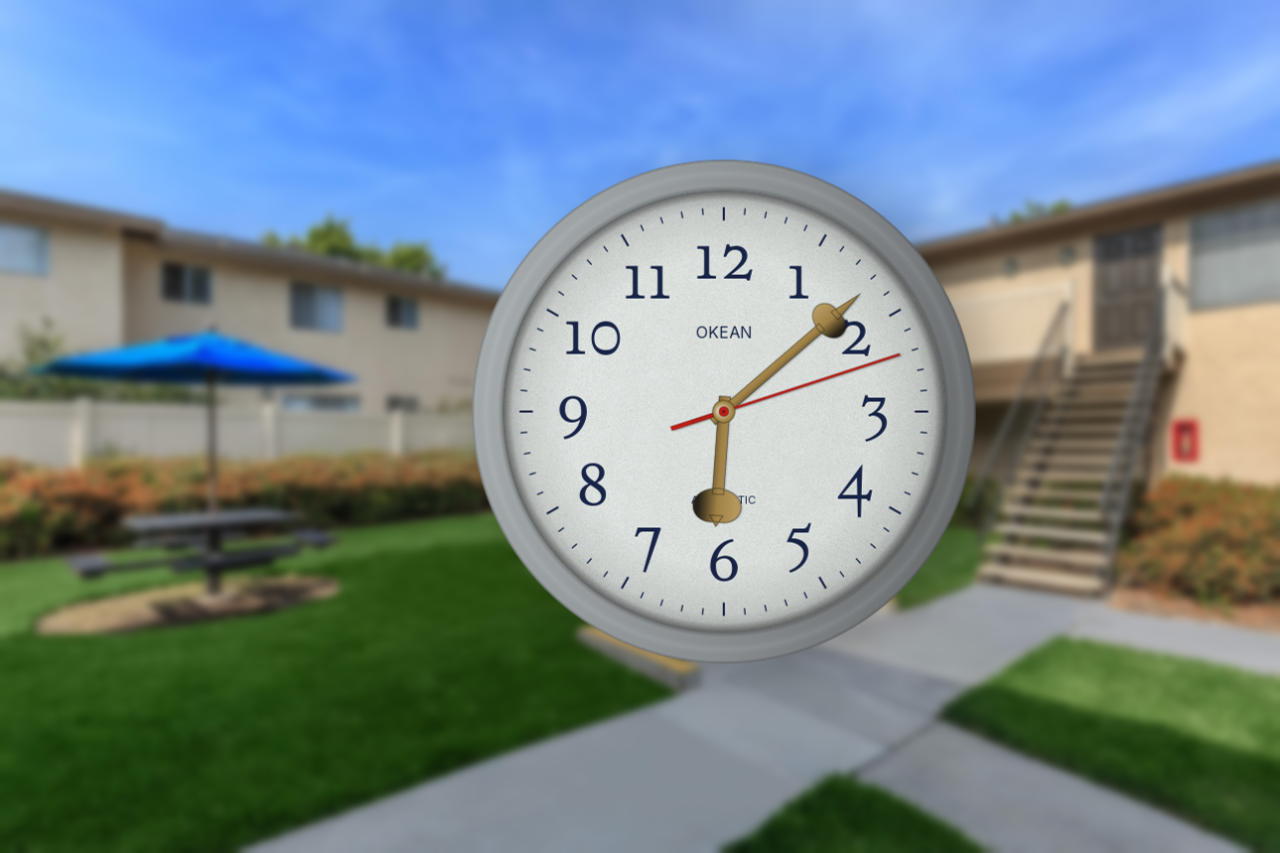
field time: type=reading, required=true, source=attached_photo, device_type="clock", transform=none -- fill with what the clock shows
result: 6:08:12
